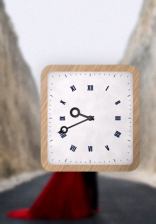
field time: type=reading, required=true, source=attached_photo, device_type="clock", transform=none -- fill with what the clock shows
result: 9:41
